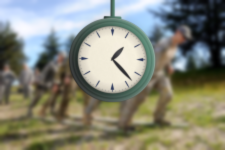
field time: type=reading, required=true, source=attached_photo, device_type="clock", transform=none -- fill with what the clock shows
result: 1:23
